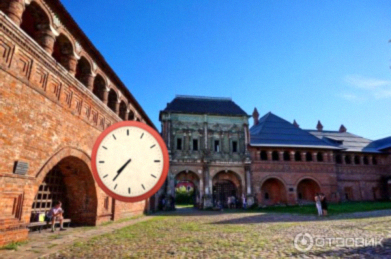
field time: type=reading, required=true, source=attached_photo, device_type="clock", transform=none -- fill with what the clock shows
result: 7:37
